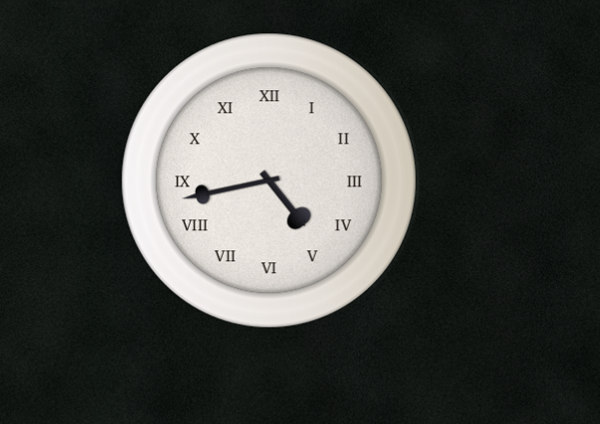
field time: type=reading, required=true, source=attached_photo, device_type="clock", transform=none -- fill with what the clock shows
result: 4:43
